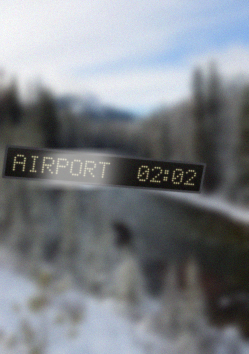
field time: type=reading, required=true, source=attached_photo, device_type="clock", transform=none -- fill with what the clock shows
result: 2:02
